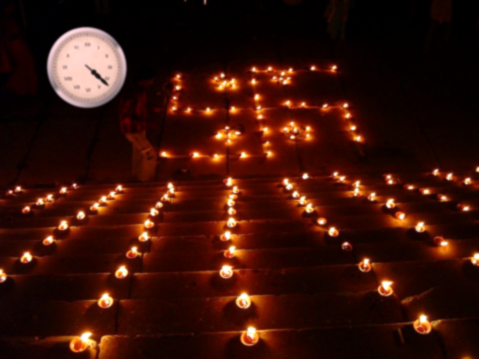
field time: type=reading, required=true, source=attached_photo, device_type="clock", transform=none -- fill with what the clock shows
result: 4:22
